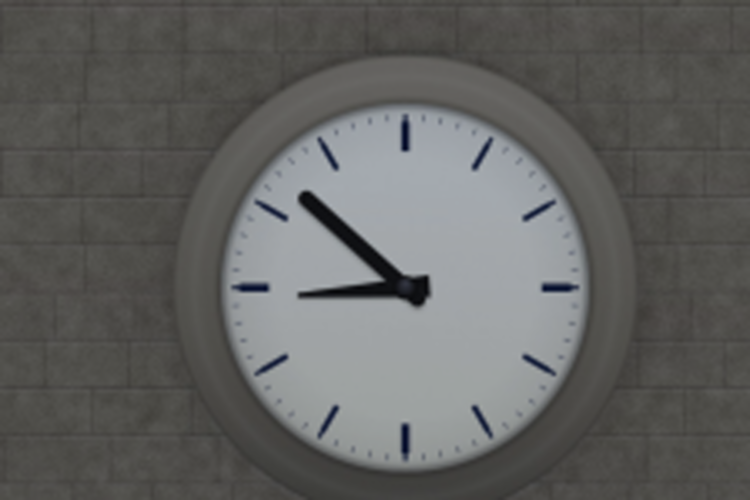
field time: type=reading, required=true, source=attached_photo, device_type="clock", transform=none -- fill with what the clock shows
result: 8:52
